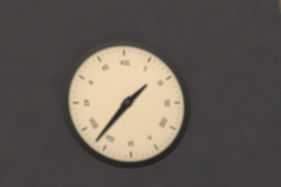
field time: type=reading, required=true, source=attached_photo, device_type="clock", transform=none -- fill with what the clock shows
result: 1:37
